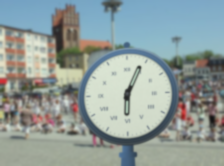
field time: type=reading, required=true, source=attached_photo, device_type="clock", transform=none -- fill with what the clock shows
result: 6:04
